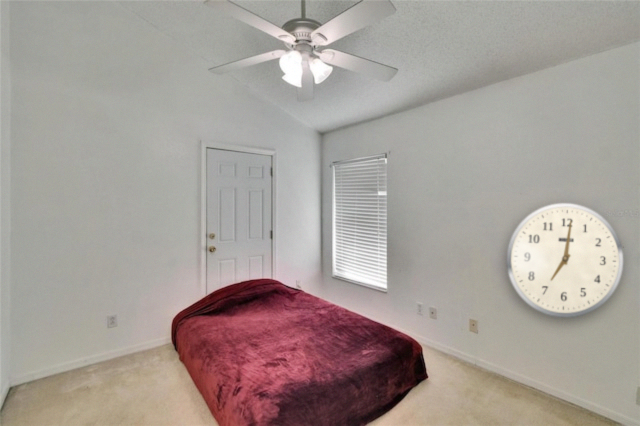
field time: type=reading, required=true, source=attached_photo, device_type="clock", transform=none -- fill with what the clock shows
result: 7:01
